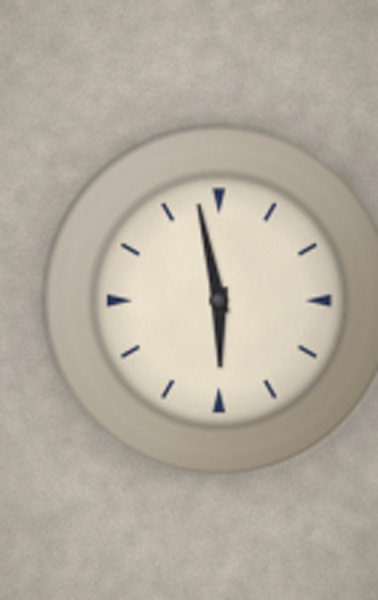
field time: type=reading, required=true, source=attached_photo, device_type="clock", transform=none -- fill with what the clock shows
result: 5:58
